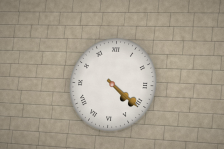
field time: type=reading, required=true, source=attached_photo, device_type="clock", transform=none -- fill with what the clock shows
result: 4:21
